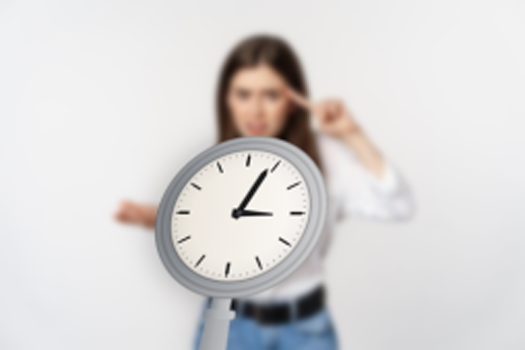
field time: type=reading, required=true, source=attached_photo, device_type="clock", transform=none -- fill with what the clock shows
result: 3:04
